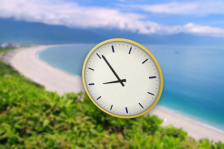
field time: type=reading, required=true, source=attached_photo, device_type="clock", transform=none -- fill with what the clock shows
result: 8:56
